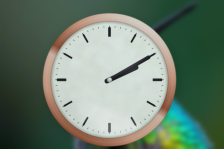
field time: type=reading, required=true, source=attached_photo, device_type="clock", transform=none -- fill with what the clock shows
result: 2:10
